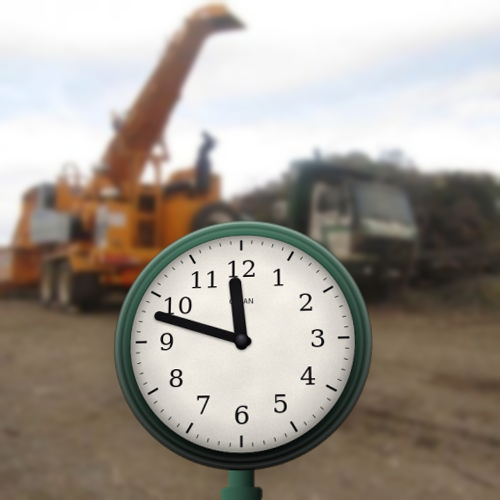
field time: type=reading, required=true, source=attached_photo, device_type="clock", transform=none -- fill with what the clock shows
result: 11:48
